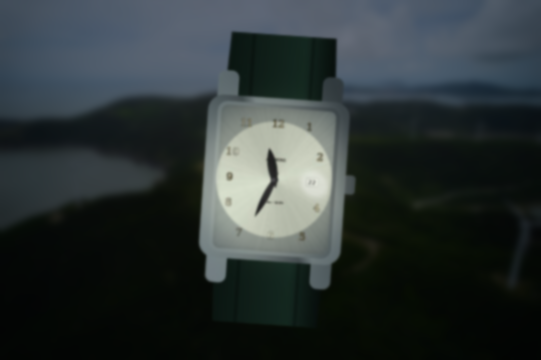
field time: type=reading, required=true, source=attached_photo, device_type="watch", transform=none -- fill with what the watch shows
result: 11:34
